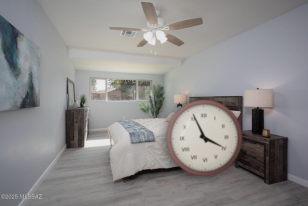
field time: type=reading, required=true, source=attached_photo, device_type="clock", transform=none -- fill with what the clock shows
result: 3:56
